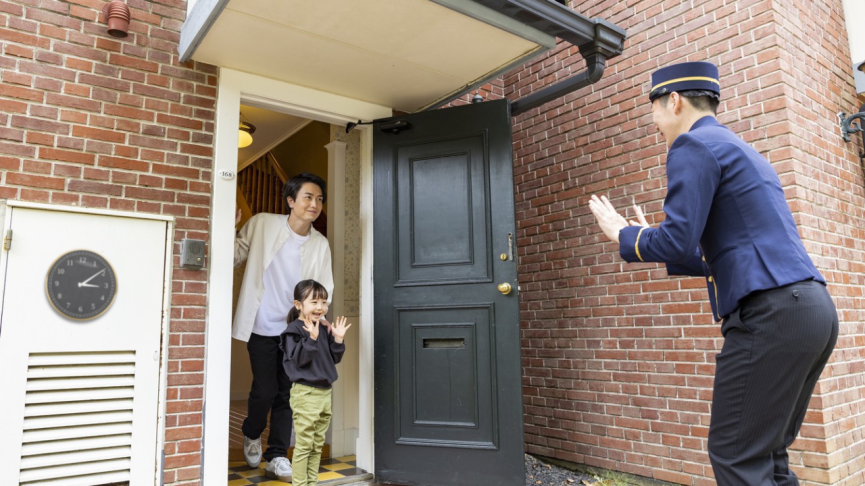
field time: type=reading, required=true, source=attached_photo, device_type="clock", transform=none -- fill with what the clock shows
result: 3:09
